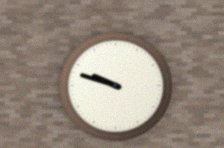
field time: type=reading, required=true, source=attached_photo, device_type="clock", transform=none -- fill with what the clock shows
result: 9:48
